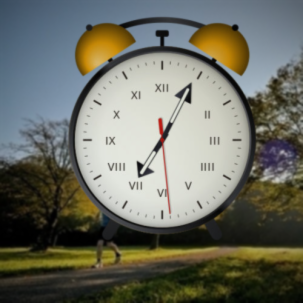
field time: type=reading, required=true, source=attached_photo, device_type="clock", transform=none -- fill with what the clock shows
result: 7:04:29
